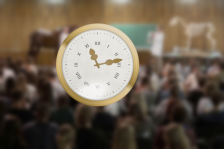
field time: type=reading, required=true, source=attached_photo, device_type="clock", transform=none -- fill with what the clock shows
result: 11:13
